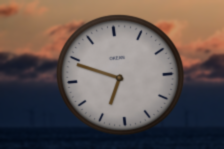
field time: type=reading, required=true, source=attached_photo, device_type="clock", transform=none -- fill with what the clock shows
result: 6:49
